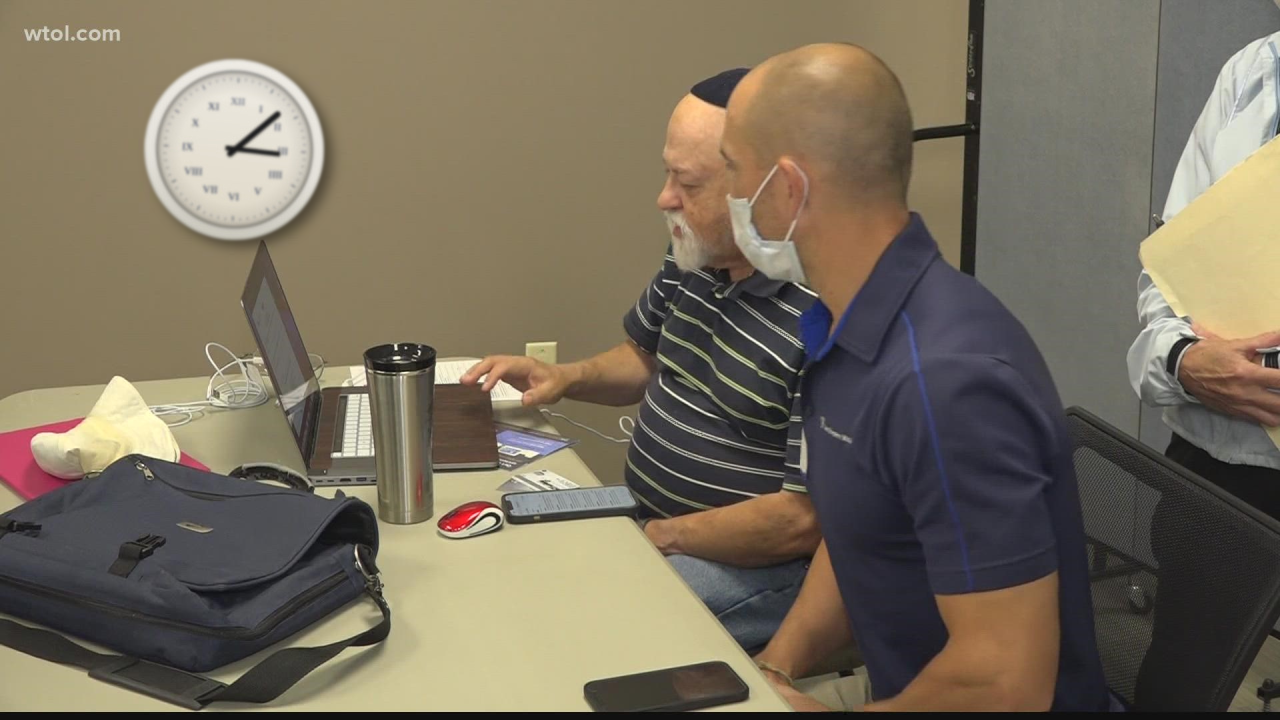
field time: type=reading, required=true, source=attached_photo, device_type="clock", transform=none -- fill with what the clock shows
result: 3:08
